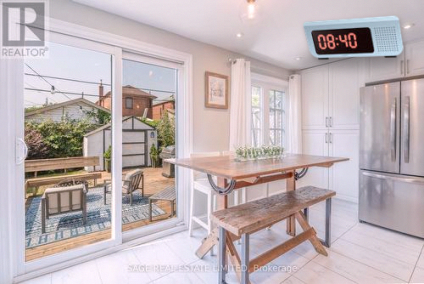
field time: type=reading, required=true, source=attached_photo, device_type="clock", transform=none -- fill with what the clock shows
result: 8:40
